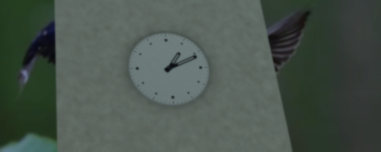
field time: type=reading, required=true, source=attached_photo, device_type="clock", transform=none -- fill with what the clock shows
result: 1:11
